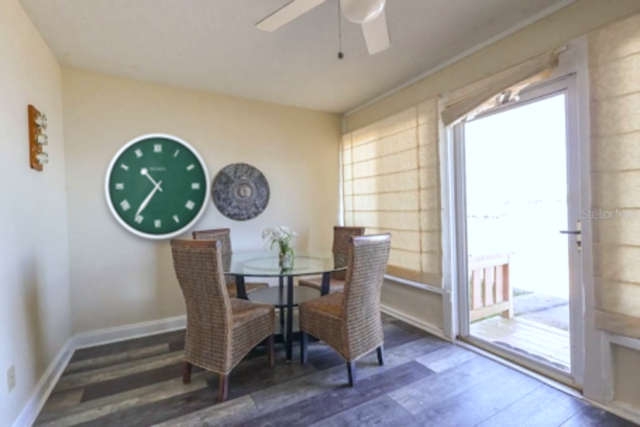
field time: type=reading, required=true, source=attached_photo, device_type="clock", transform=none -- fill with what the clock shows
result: 10:36
